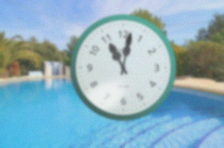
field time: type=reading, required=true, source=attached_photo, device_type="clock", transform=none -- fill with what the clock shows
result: 11:02
